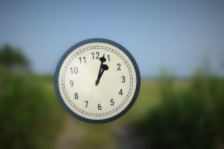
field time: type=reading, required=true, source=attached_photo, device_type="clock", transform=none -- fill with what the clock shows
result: 1:03
